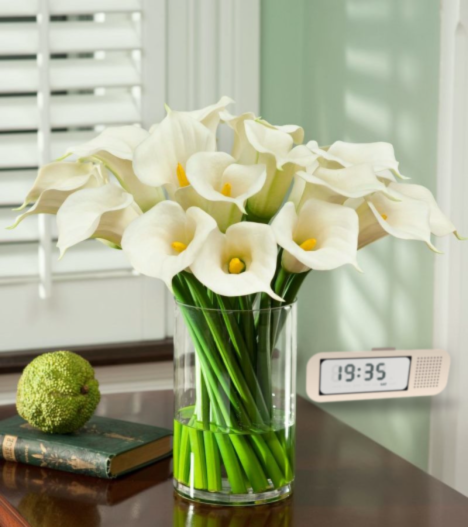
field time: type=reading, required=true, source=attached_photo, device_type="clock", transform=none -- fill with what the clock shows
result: 19:35
